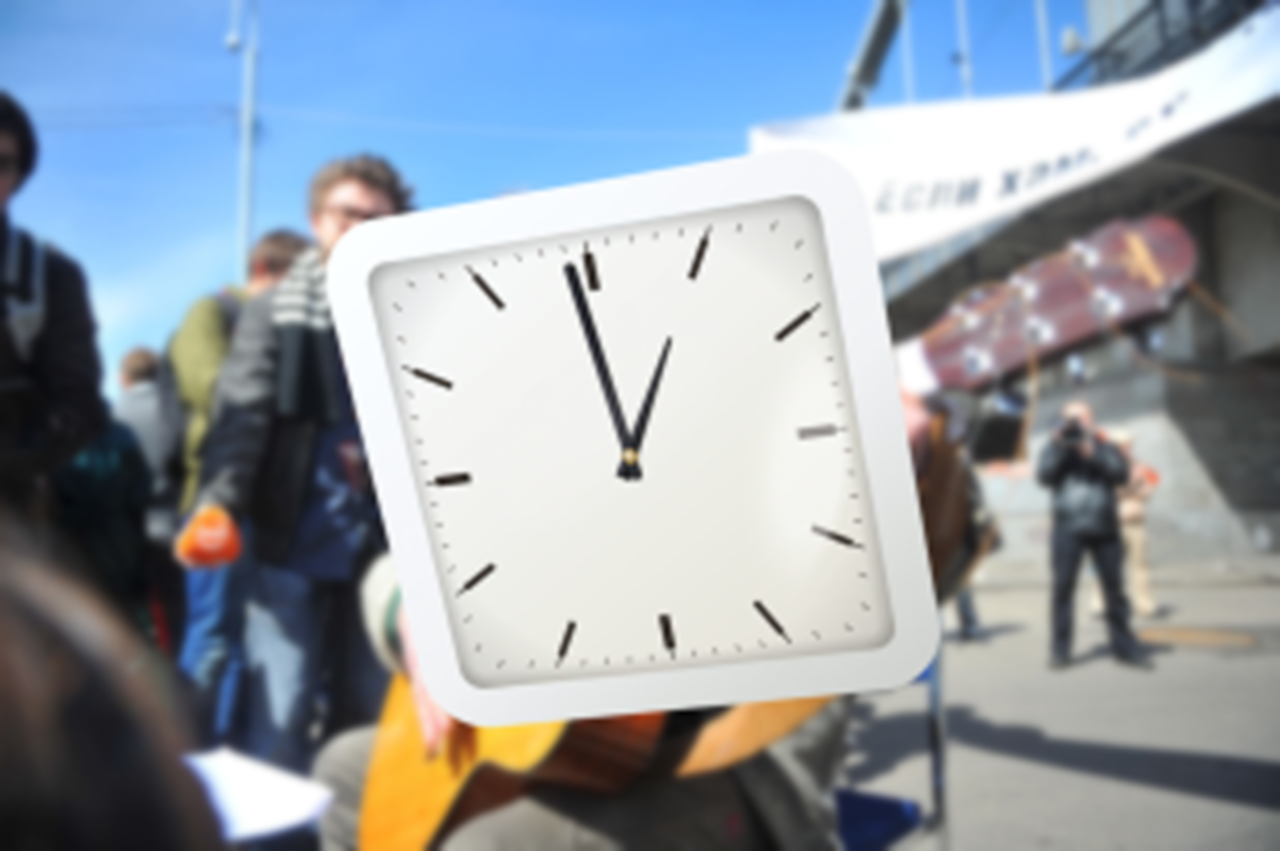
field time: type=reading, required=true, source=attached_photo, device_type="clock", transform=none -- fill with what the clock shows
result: 12:59
